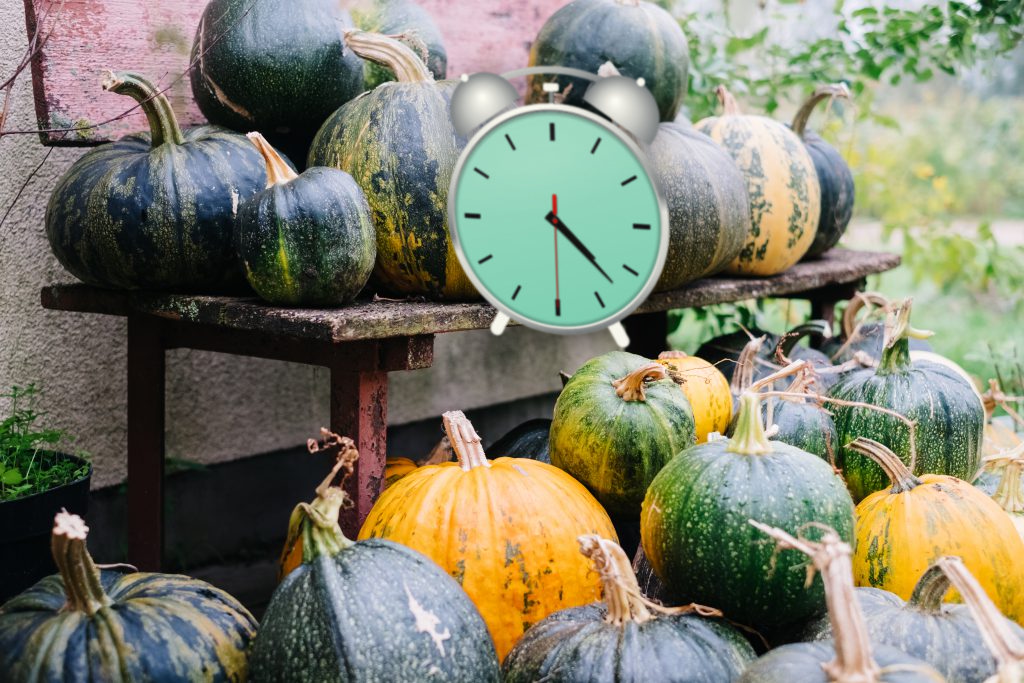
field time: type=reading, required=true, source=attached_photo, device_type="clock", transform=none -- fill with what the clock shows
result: 4:22:30
